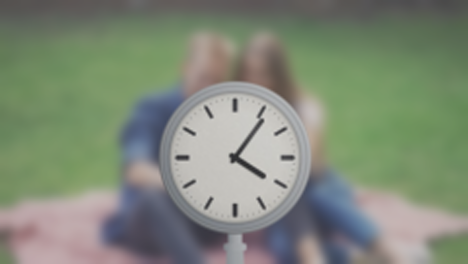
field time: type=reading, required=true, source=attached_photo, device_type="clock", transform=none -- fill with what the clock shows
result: 4:06
